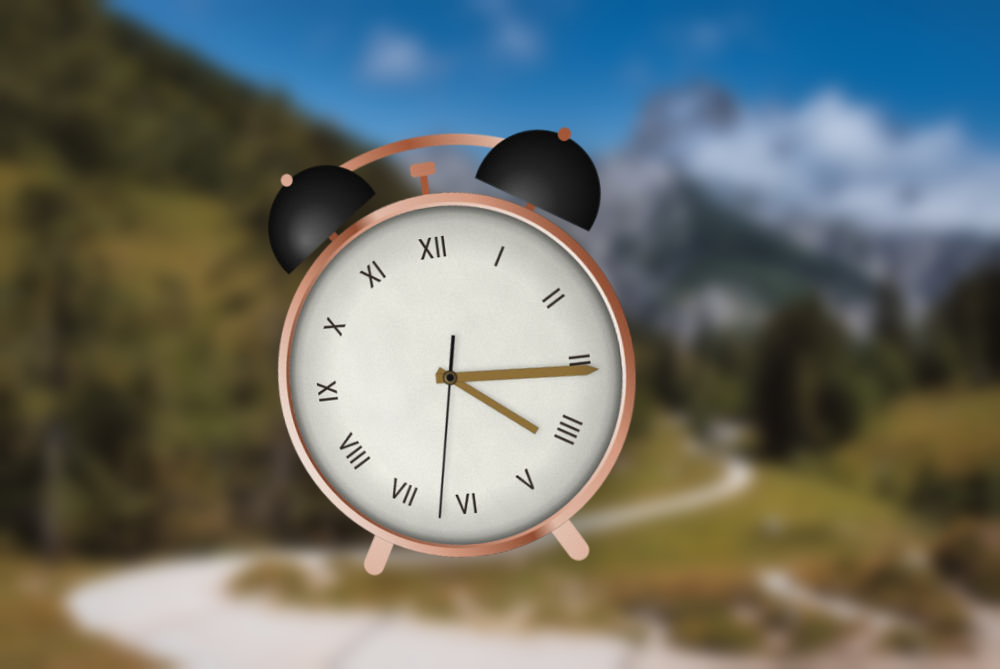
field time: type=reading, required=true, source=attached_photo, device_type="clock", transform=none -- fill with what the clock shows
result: 4:15:32
